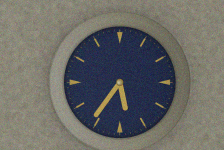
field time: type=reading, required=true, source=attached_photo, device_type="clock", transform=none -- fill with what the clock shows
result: 5:36
